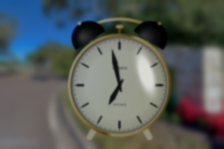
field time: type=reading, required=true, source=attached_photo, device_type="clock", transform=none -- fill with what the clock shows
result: 6:58
